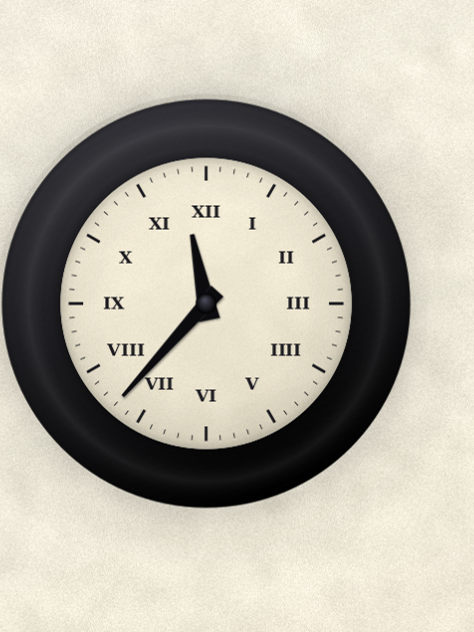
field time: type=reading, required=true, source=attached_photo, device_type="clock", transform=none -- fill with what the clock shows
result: 11:37
